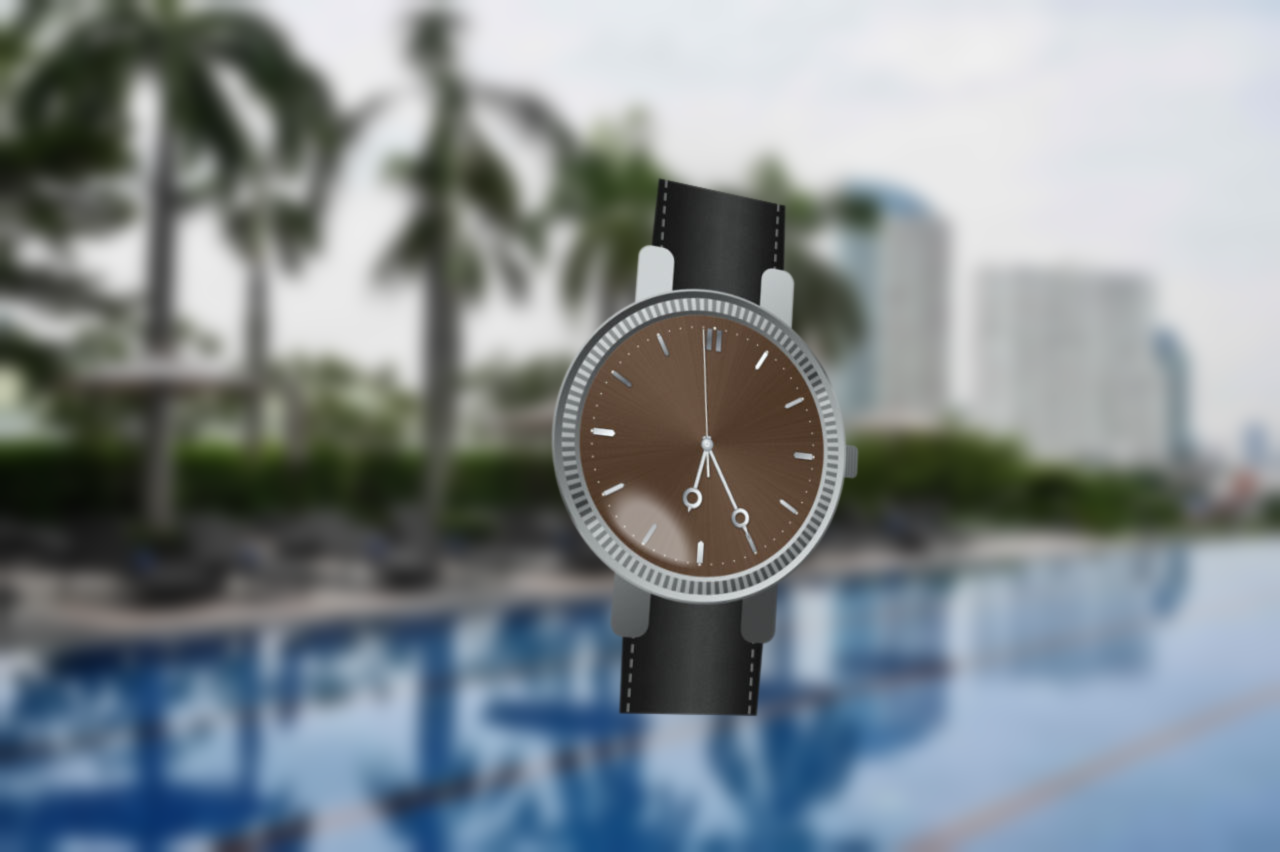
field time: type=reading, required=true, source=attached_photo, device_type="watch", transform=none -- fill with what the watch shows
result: 6:24:59
